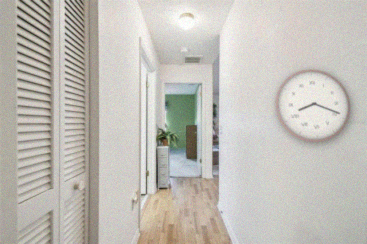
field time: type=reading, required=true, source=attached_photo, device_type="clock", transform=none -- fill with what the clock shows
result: 8:19
